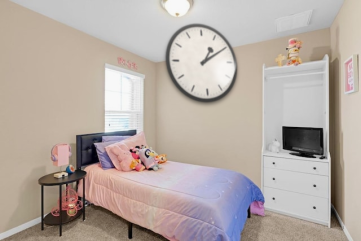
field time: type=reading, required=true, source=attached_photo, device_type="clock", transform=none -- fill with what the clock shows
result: 1:10
